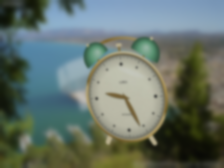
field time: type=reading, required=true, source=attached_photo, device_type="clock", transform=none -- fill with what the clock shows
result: 9:26
